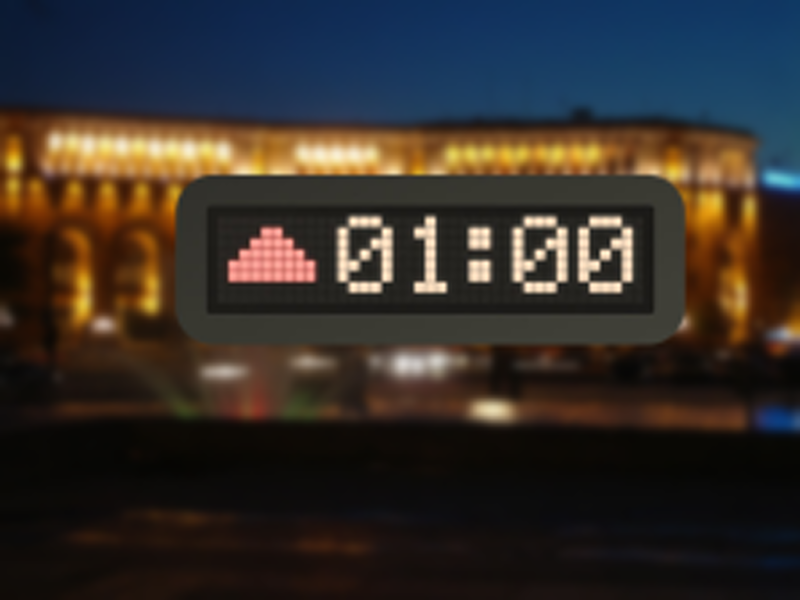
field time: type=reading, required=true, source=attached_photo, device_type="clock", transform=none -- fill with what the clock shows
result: 1:00
